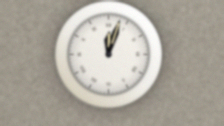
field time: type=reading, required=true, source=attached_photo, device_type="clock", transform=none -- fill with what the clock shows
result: 12:03
